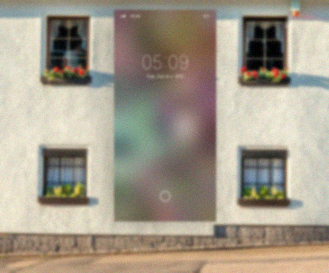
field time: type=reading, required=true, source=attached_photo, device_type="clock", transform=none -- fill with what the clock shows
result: 5:09
